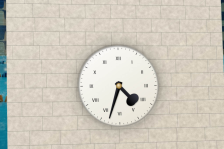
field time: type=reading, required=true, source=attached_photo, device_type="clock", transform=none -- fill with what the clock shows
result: 4:33
